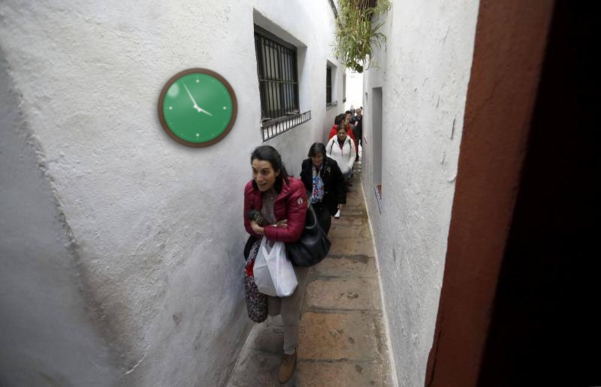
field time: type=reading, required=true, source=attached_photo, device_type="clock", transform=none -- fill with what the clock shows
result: 3:55
